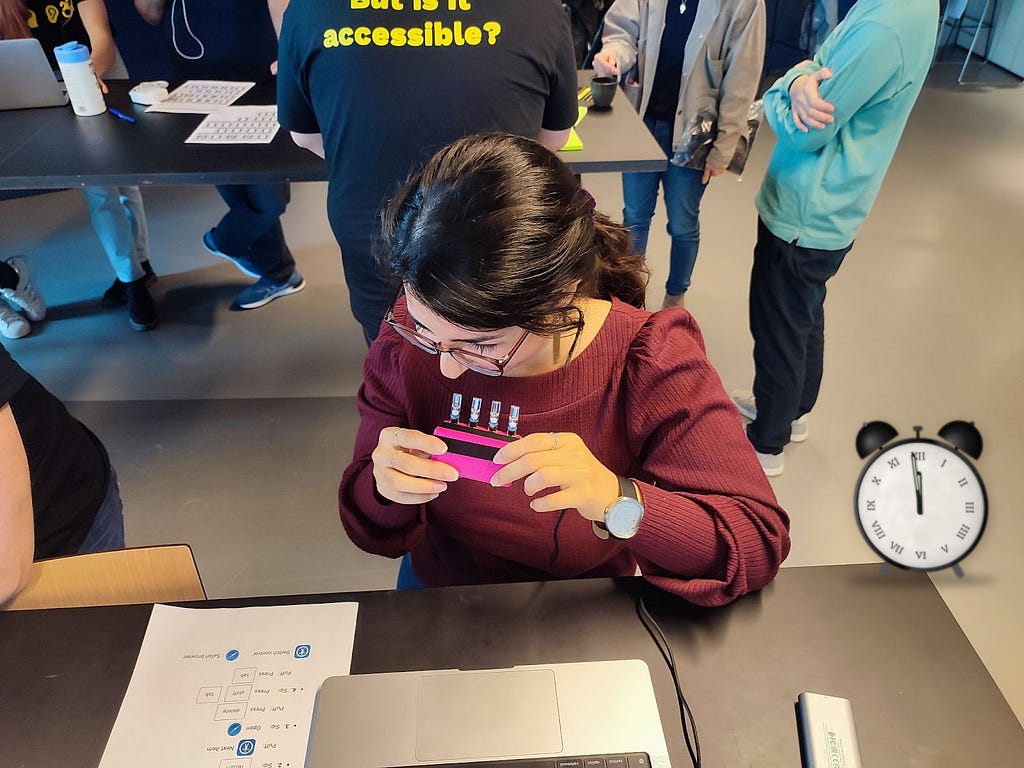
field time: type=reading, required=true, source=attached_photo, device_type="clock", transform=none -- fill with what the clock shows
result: 11:59
